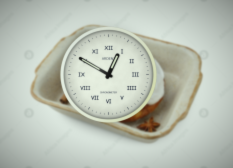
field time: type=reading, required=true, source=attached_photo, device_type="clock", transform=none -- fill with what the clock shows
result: 12:50
